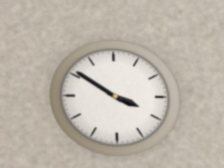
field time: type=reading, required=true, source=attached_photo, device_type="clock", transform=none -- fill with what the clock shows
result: 3:51
